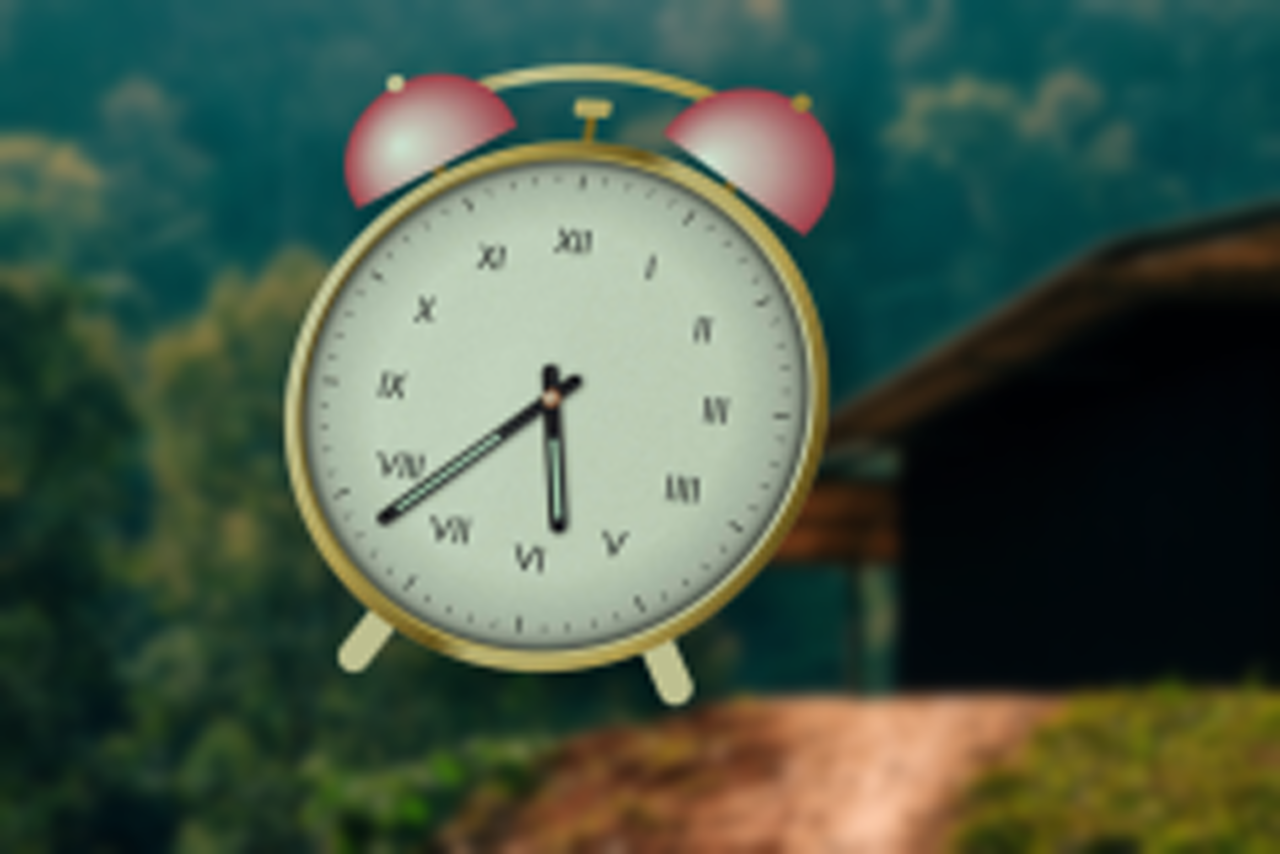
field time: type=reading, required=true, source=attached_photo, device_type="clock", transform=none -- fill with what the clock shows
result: 5:38
